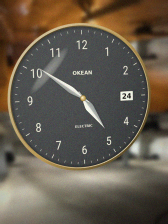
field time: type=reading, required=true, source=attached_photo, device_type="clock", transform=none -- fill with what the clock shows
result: 4:51
